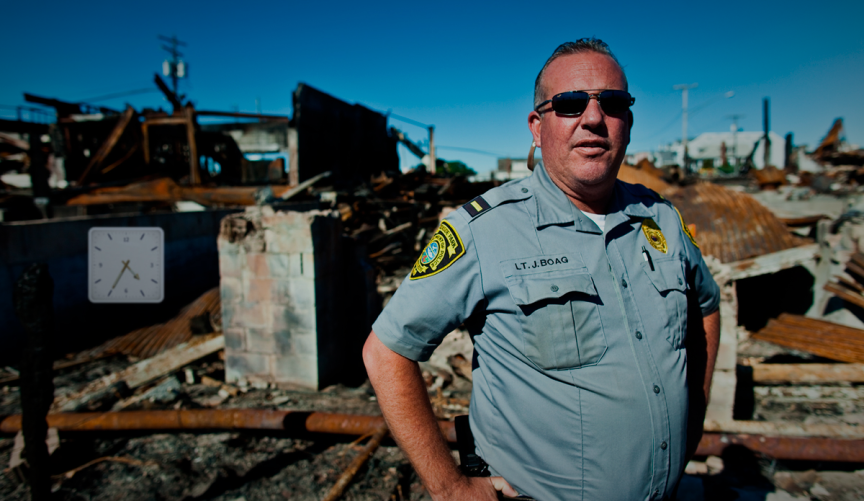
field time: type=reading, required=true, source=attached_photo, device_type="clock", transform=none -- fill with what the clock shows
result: 4:35
